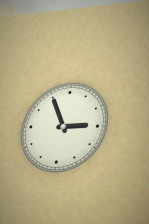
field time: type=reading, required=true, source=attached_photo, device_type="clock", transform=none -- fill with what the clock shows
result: 2:55
